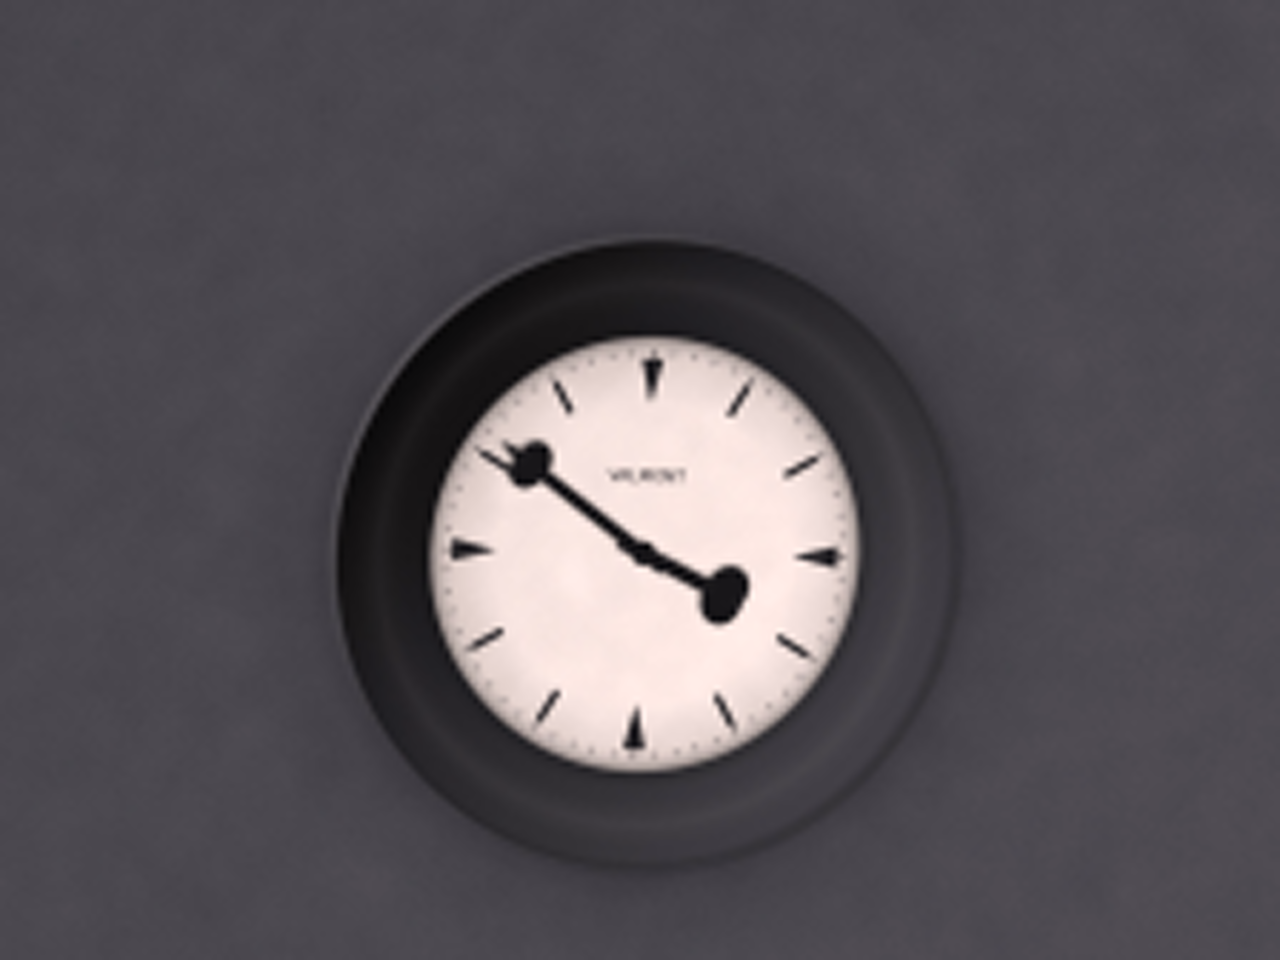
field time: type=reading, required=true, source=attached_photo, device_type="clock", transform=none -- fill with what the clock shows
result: 3:51
